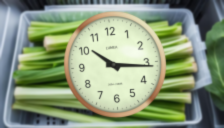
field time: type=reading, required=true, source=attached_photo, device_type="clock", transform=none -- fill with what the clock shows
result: 10:16
